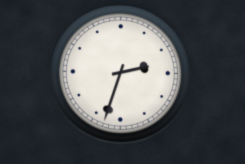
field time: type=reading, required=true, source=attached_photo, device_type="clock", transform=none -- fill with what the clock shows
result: 2:33
